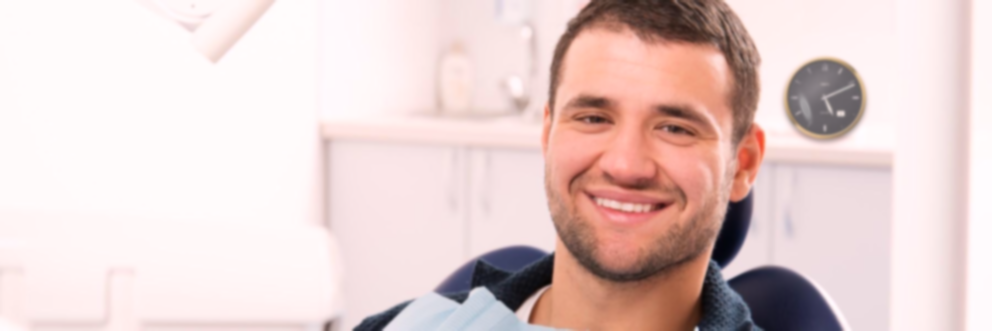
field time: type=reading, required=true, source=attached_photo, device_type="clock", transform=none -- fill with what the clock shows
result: 5:11
